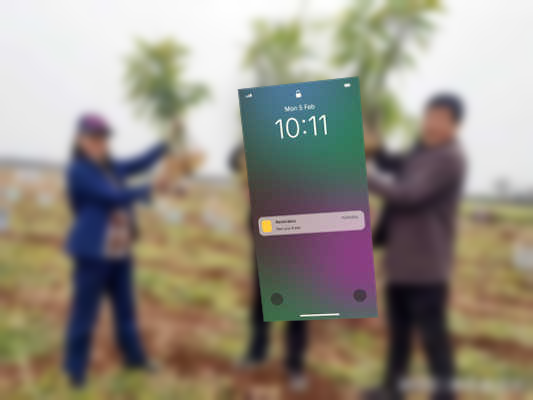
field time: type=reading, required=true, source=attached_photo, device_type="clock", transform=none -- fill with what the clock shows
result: 10:11
